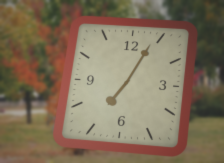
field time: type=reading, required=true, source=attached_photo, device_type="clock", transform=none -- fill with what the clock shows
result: 7:04
